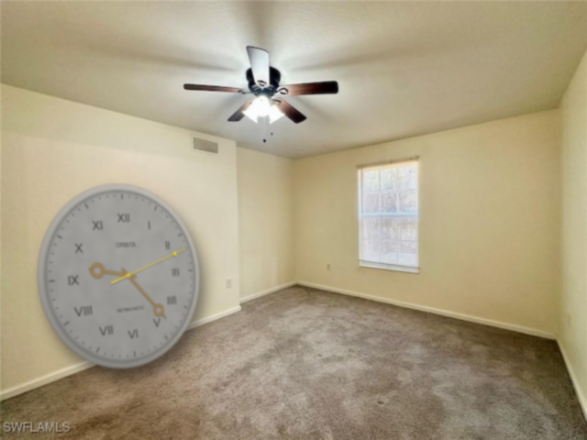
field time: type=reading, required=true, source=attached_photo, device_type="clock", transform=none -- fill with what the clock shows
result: 9:23:12
